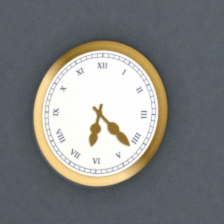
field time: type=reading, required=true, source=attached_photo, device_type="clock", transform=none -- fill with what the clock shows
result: 6:22
